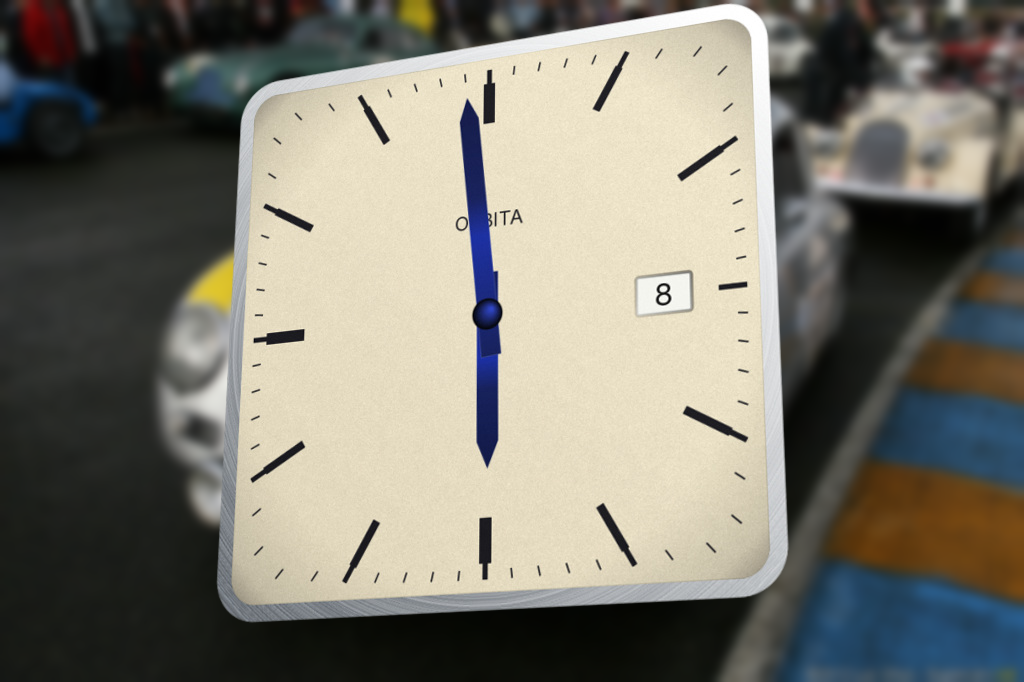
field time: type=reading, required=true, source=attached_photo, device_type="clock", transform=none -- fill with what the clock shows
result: 5:59
